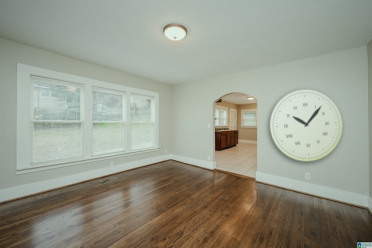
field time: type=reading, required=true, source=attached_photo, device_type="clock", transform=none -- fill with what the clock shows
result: 10:07
